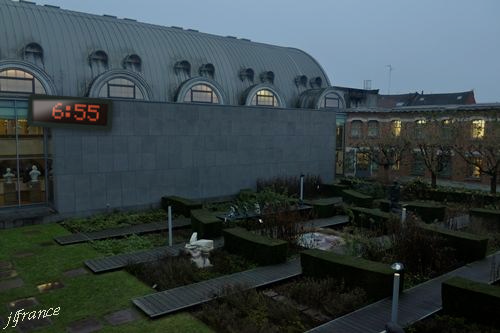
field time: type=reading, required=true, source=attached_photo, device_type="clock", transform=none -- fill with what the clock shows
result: 6:55
